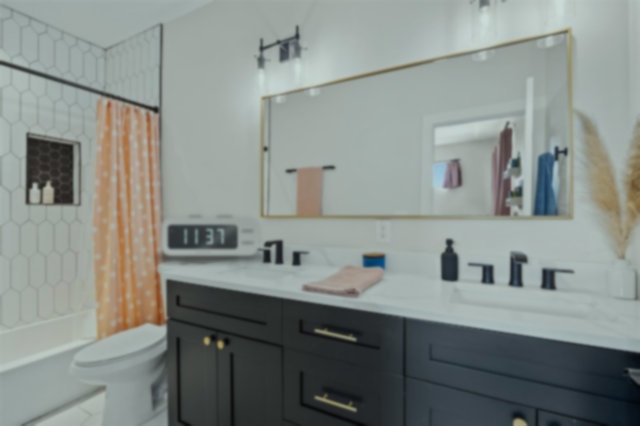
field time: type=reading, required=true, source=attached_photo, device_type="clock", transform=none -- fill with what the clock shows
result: 11:37
